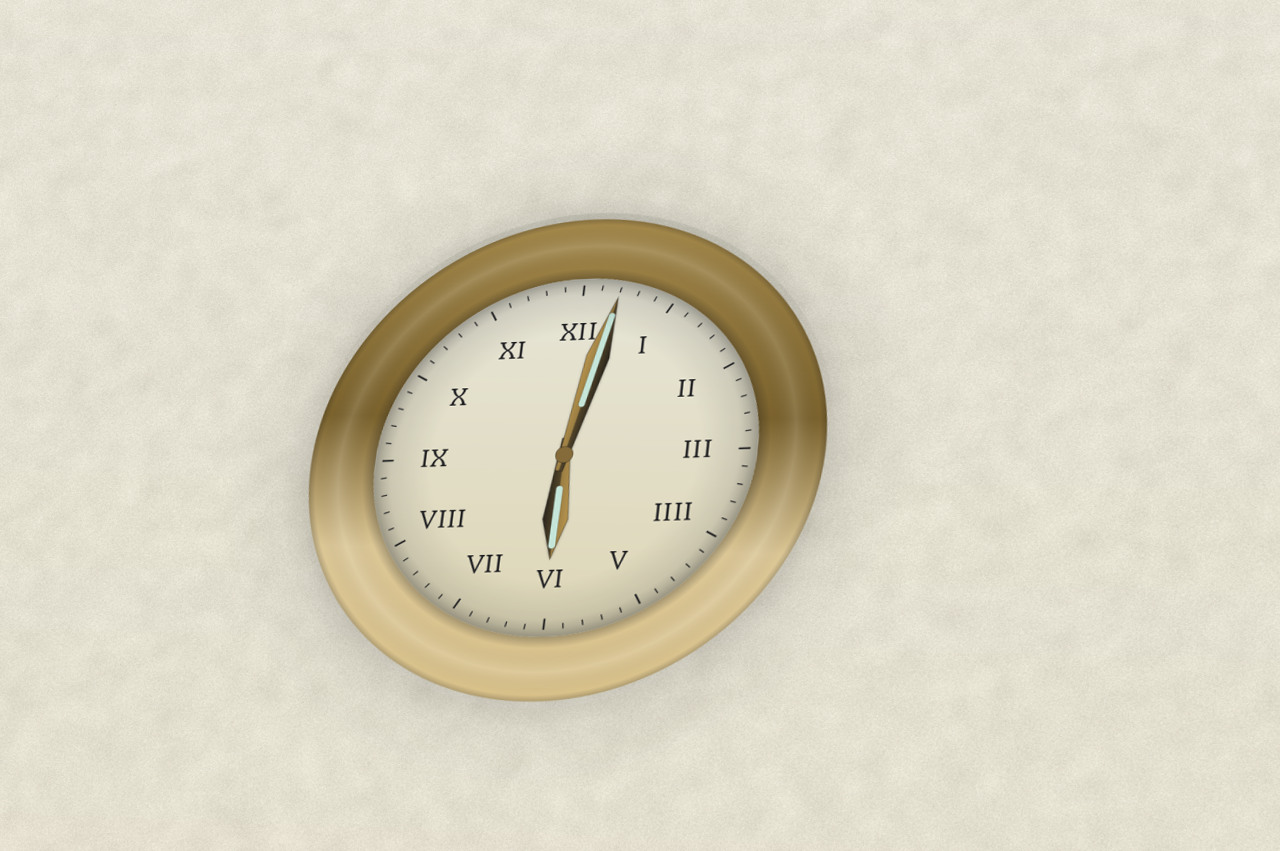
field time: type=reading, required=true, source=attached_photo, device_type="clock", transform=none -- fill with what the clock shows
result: 6:02
